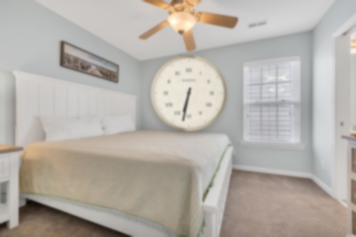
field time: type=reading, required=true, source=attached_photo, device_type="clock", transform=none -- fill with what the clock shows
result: 6:32
